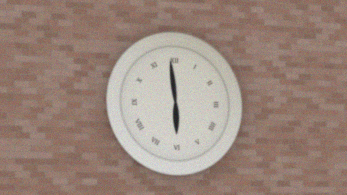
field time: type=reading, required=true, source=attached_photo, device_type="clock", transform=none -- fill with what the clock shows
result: 5:59
